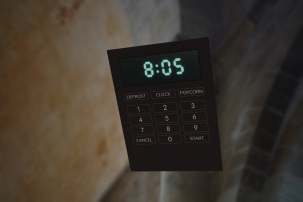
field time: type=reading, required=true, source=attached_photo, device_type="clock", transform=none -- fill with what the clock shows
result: 8:05
